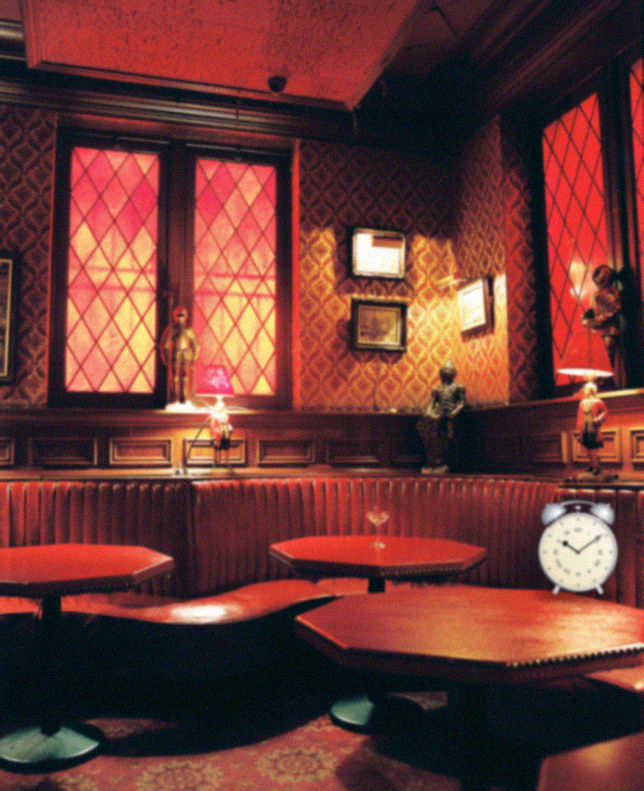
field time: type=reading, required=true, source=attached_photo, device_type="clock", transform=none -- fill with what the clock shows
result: 10:09
